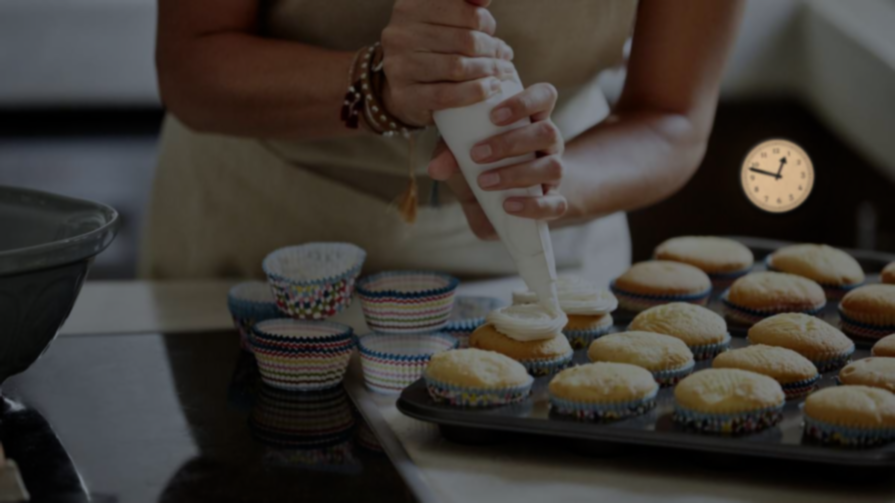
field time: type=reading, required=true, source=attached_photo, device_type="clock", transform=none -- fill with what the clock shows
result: 12:48
